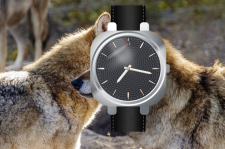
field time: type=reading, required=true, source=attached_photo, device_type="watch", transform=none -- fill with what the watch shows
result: 7:17
